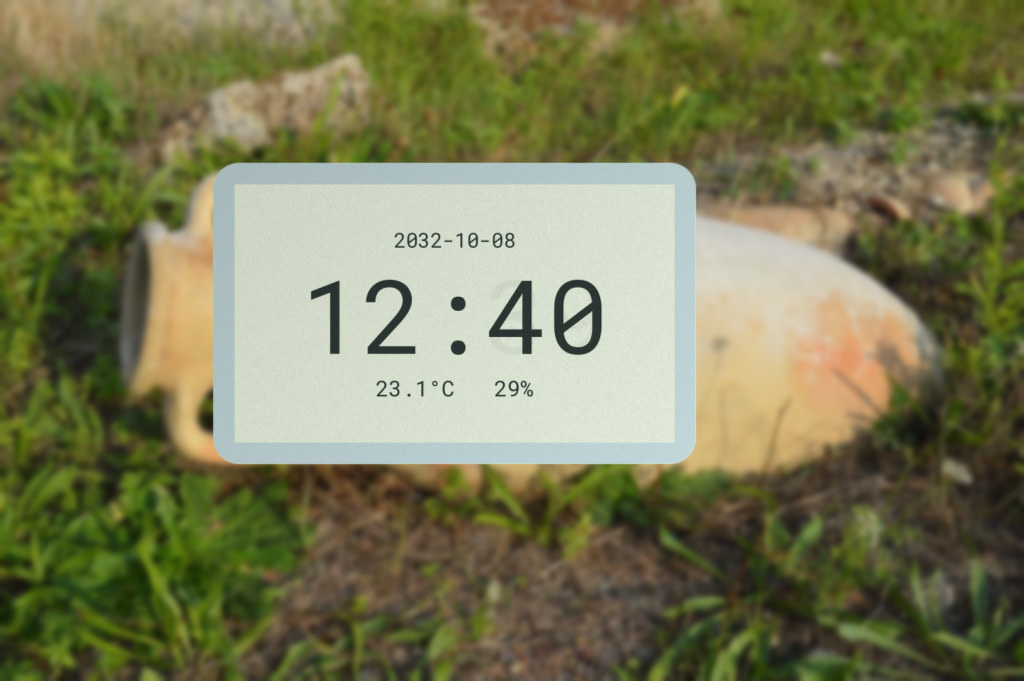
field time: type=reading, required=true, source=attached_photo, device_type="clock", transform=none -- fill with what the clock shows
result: 12:40
